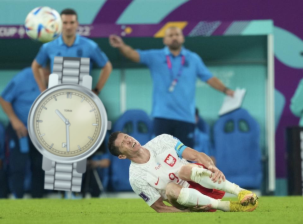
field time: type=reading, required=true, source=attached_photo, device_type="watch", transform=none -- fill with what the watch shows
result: 10:29
